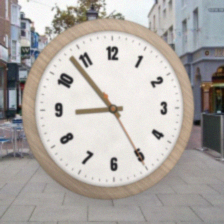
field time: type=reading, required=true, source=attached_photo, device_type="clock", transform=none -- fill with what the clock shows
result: 8:53:25
